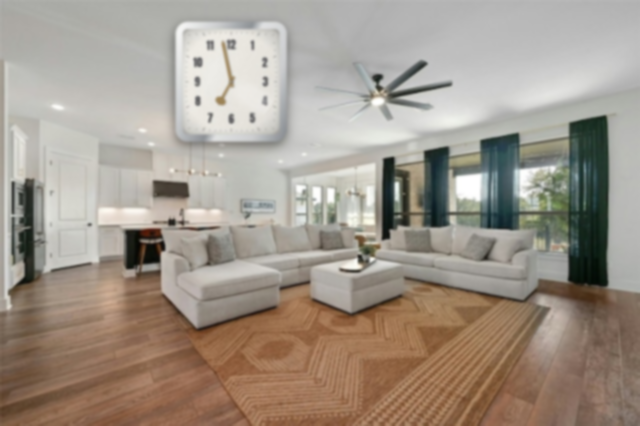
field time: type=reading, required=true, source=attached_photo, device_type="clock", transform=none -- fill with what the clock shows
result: 6:58
